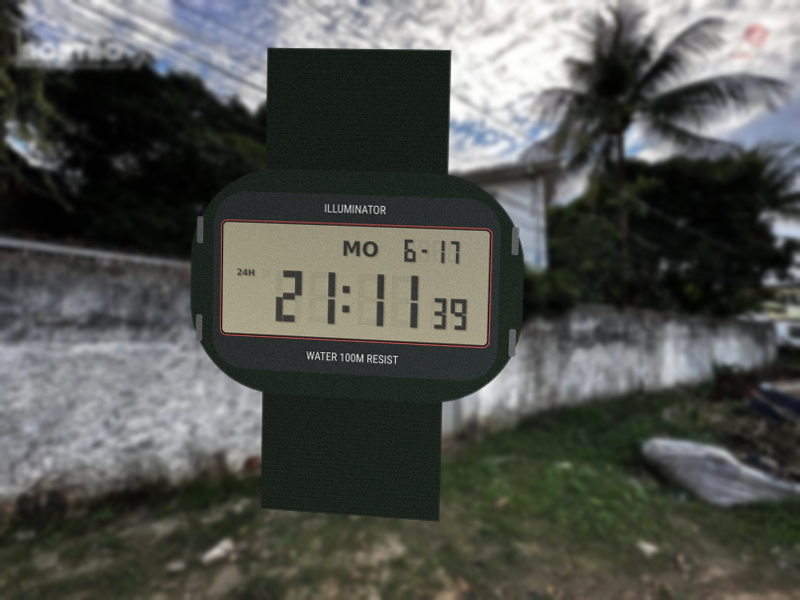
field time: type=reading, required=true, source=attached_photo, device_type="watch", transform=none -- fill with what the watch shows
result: 21:11:39
